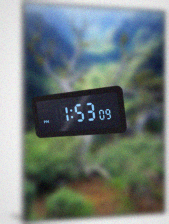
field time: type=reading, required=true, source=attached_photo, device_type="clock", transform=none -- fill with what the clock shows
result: 1:53:09
